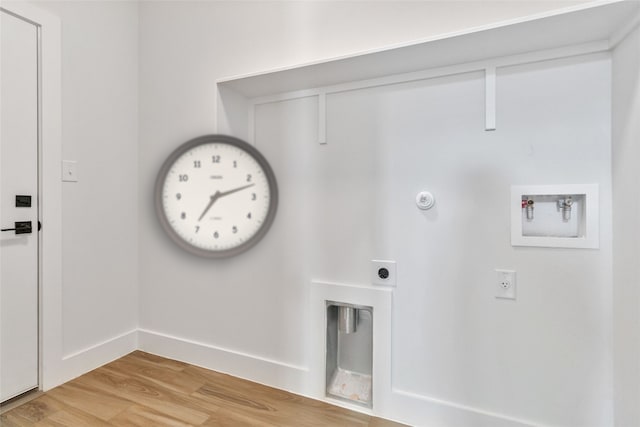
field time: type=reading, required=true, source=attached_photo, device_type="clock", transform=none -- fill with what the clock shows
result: 7:12
